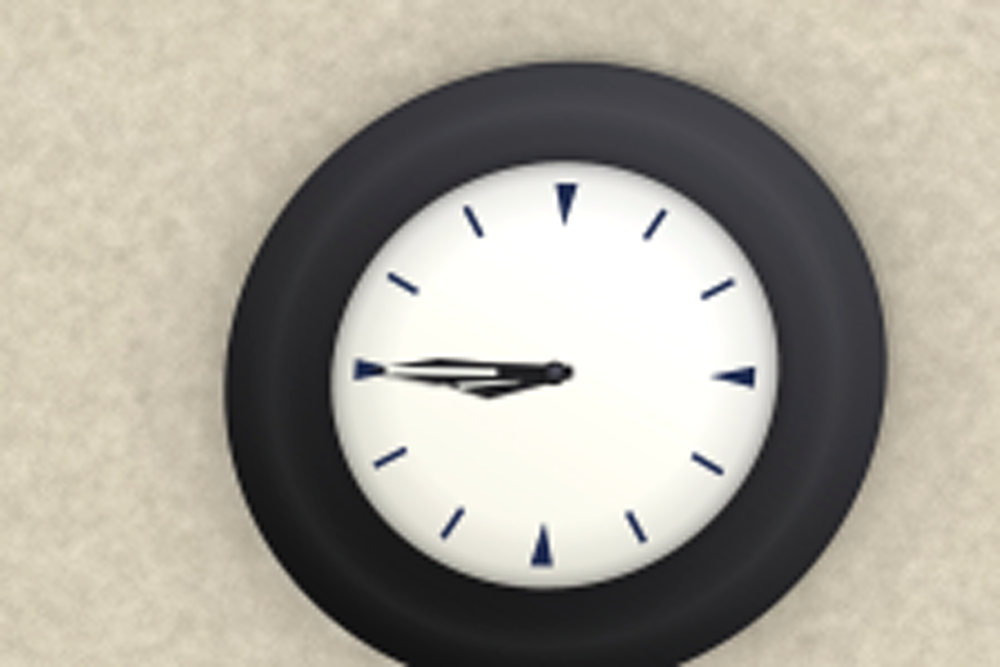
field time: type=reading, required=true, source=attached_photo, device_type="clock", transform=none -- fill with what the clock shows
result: 8:45
